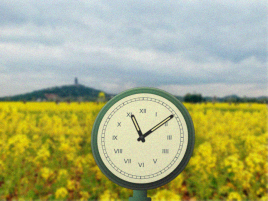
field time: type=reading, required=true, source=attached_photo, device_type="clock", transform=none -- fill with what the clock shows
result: 11:09
